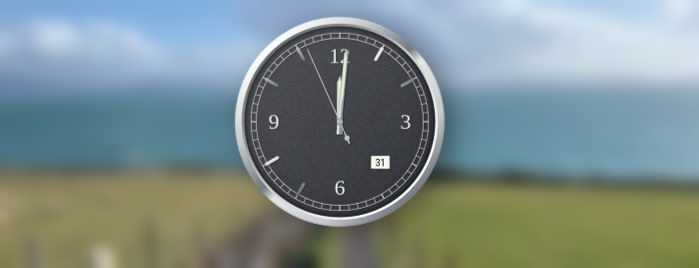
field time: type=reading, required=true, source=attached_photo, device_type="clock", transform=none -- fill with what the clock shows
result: 12:00:56
